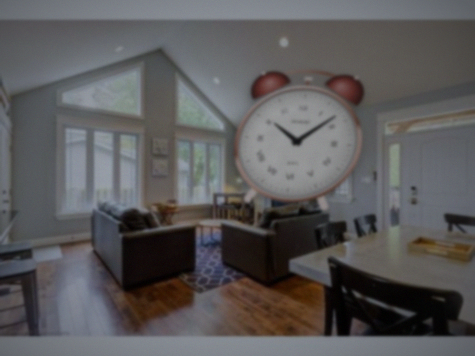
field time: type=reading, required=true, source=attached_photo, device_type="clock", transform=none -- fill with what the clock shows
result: 10:08
